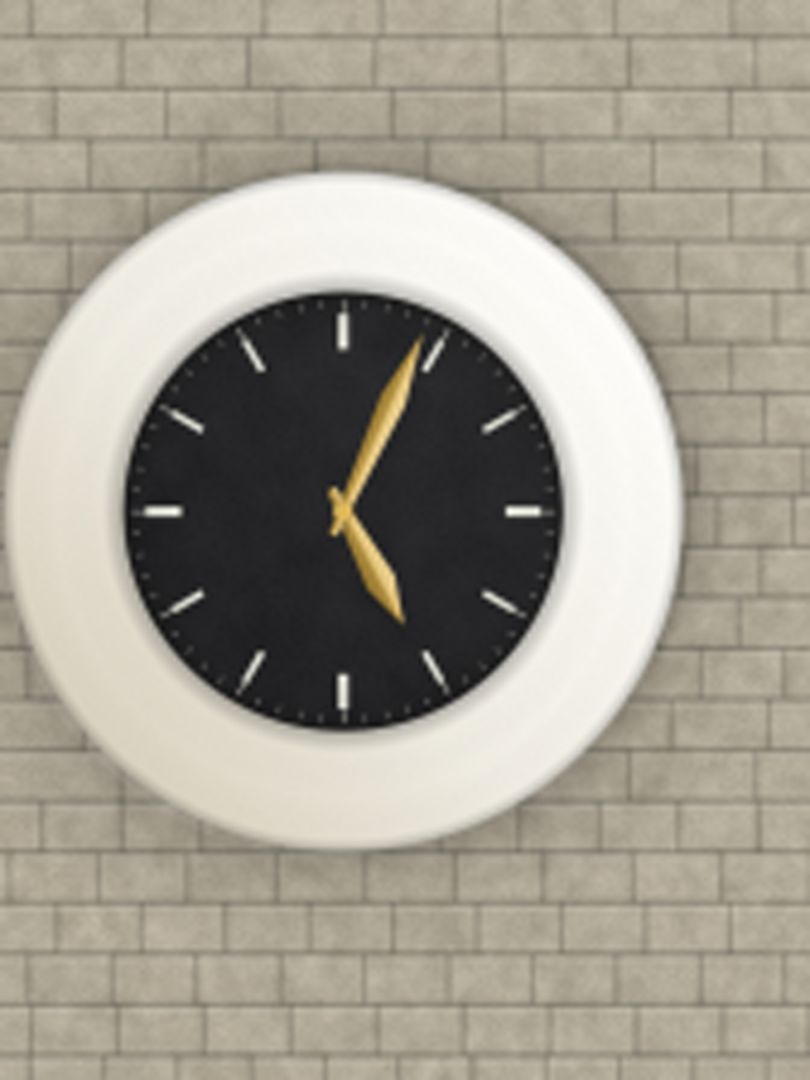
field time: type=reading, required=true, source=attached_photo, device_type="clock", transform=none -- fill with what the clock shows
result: 5:04
